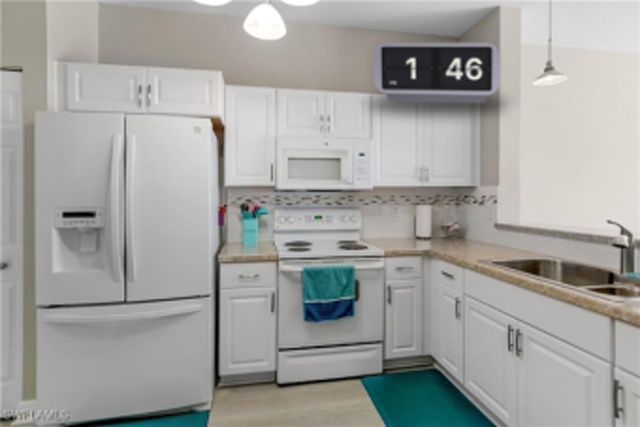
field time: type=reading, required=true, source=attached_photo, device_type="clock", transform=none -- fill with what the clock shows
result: 1:46
